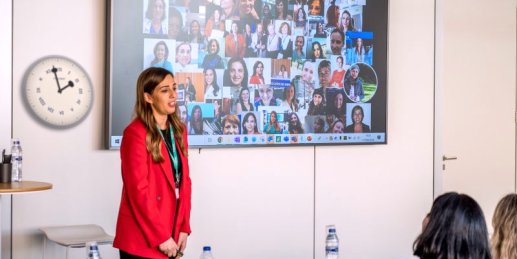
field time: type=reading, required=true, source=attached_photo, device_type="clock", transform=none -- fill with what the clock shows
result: 1:58
